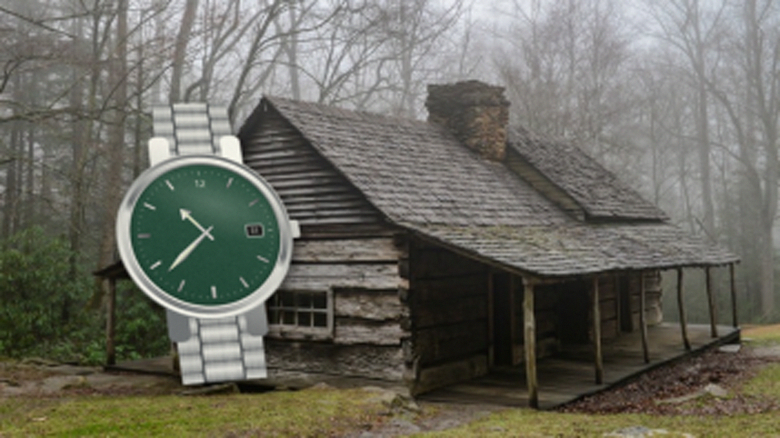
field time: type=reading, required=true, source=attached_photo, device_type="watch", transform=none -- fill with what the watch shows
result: 10:38
